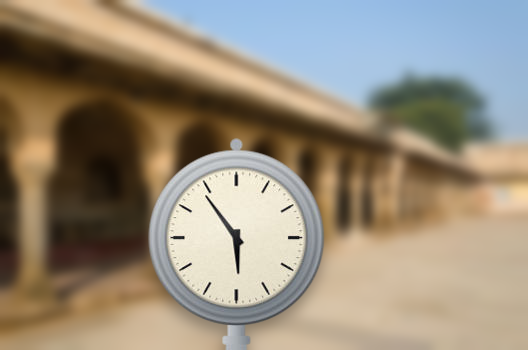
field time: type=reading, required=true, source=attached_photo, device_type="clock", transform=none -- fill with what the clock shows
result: 5:54
